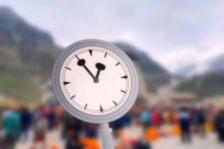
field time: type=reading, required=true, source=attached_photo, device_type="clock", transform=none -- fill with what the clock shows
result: 12:55
